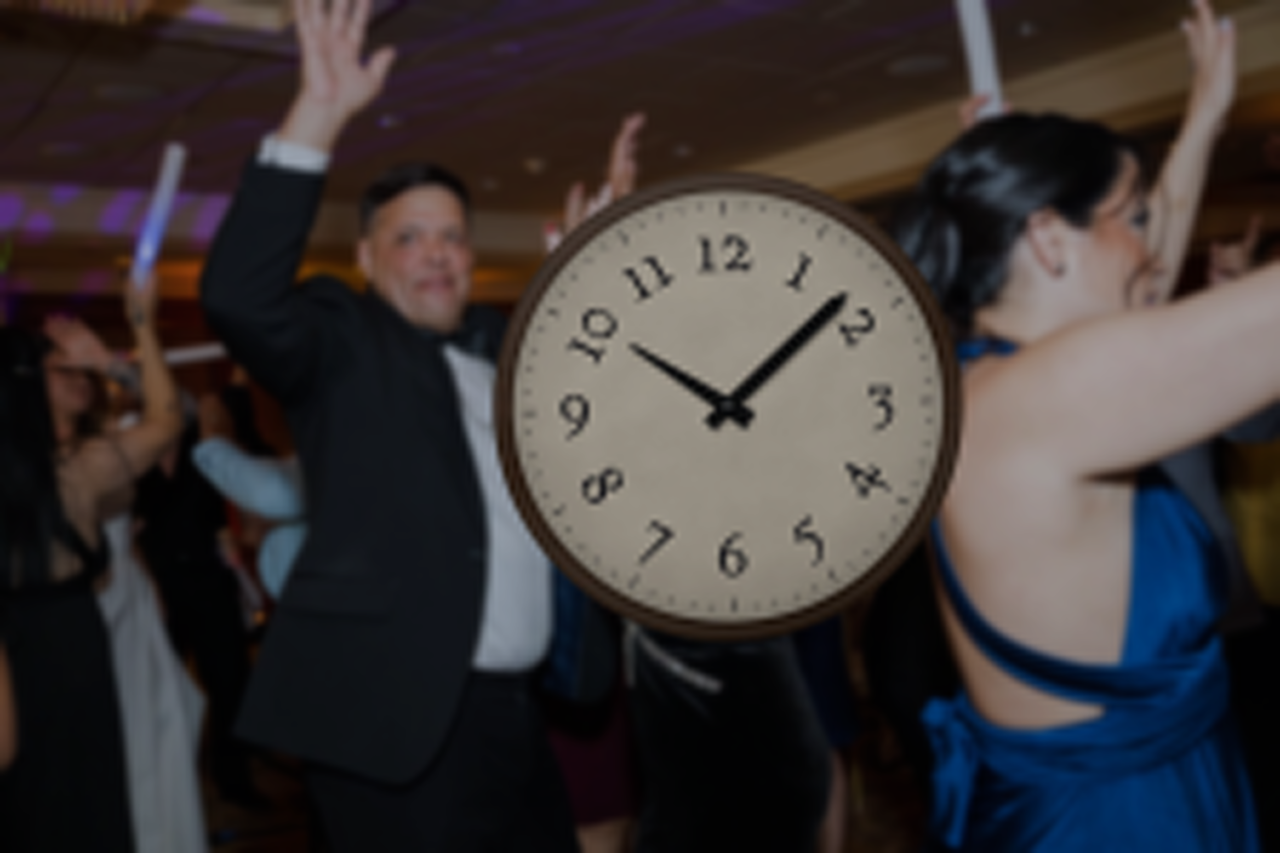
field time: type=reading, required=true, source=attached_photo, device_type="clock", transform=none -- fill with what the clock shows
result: 10:08
